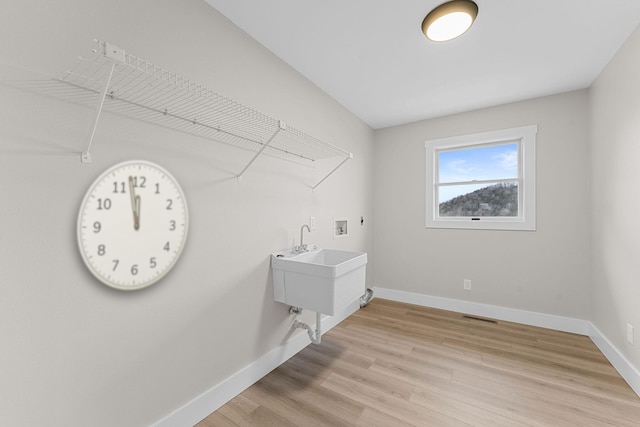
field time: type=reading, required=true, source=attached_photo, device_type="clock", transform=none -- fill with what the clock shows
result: 11:58
